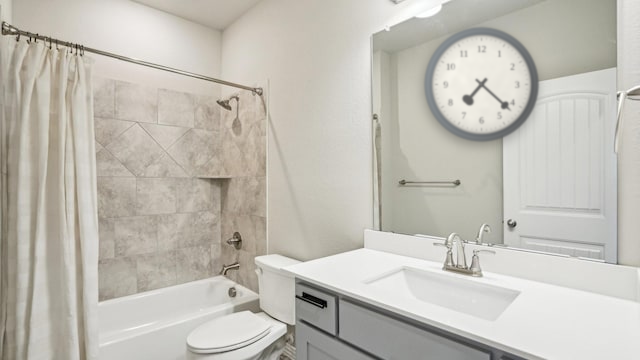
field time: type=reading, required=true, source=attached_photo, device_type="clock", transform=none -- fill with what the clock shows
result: 7:22
